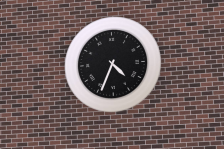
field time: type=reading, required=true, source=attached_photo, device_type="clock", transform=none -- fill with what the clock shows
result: 4:34
